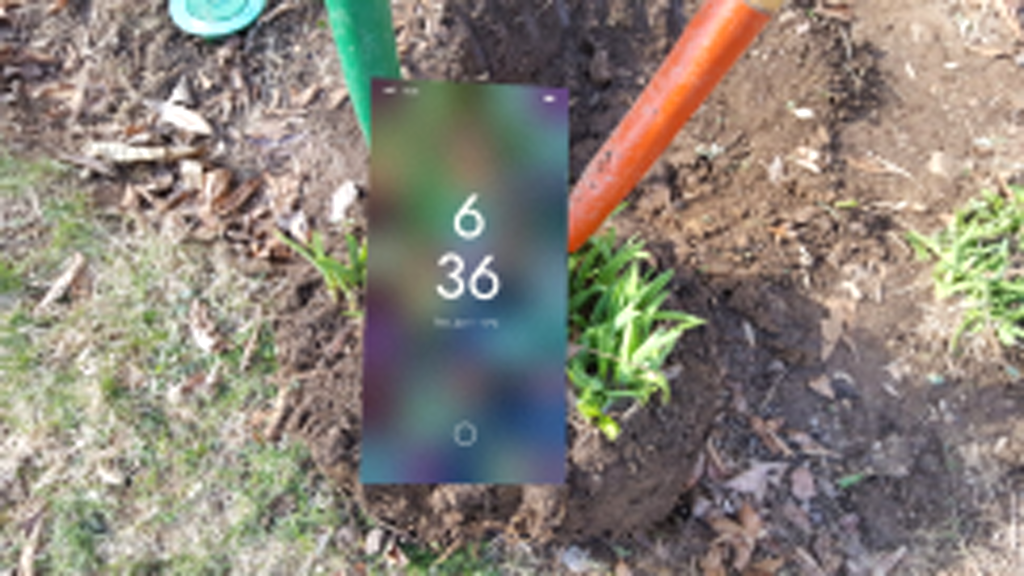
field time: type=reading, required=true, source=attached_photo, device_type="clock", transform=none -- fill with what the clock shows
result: 6:36
